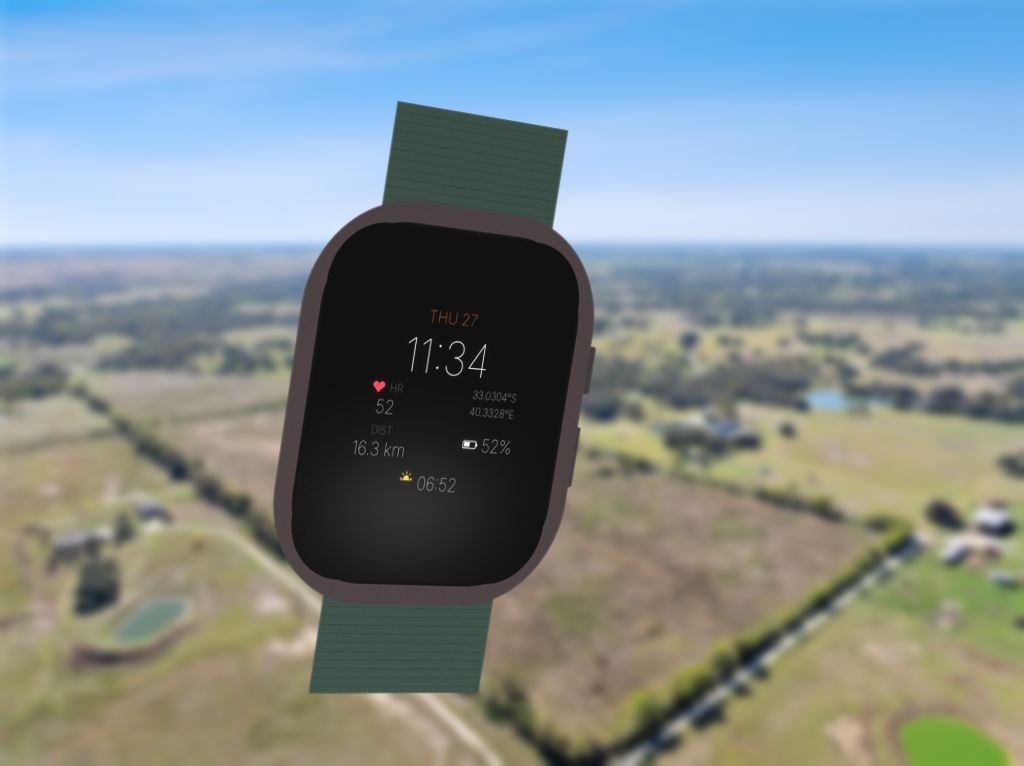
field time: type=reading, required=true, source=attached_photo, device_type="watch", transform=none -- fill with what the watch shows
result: 11:34
